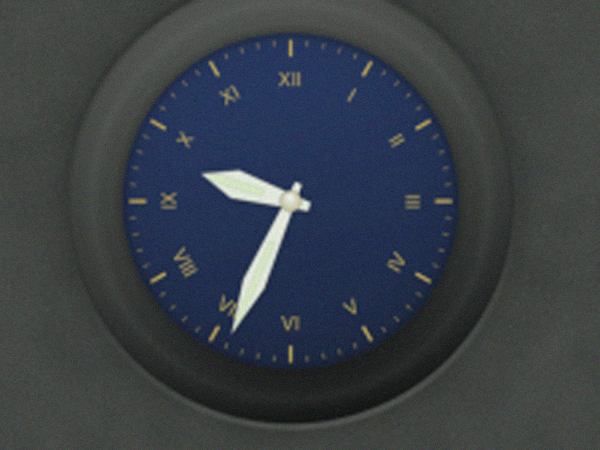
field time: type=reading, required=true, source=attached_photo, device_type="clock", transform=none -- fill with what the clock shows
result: 9:34
